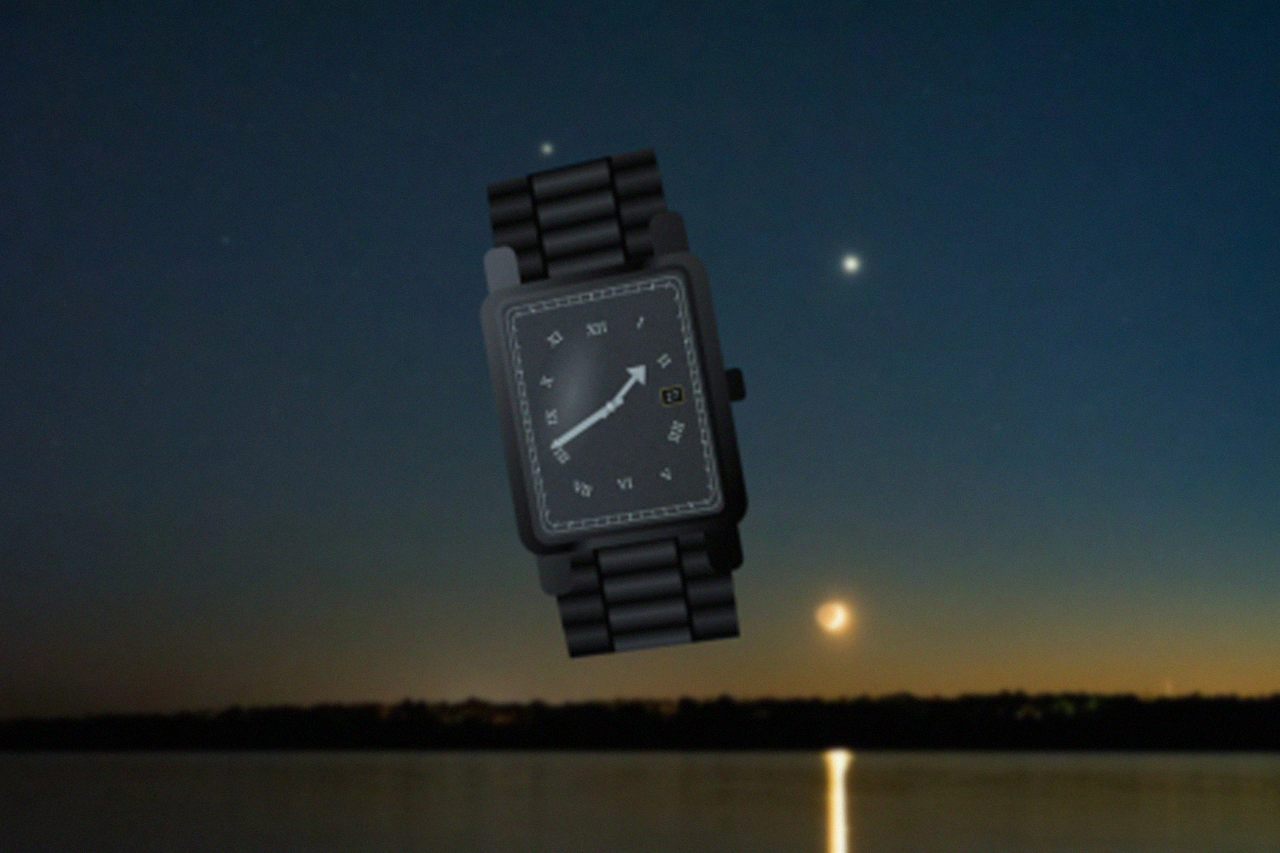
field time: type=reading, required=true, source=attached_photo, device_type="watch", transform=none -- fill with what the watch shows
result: 1:41
